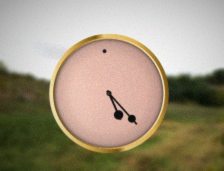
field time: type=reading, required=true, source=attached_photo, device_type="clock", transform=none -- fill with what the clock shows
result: 5:24
